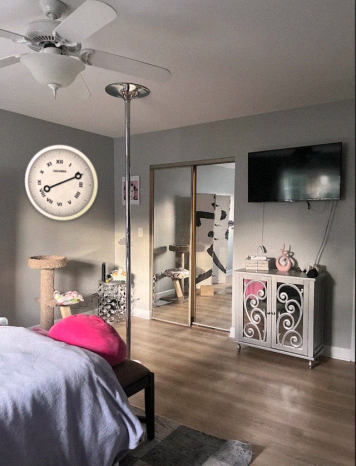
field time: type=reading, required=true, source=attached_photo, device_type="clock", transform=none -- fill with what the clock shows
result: 8:11
